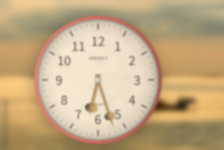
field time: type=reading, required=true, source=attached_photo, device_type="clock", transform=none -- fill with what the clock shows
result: 6:27
